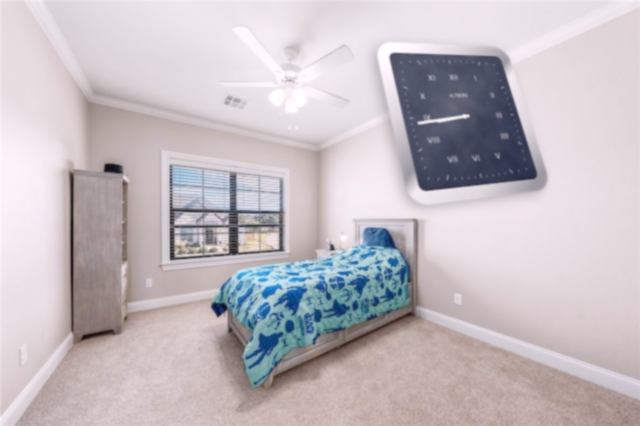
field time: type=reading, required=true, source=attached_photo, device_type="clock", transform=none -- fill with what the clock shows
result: 8:44
